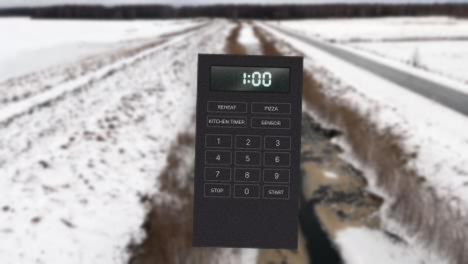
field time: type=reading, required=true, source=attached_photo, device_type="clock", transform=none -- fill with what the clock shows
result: 1:00
